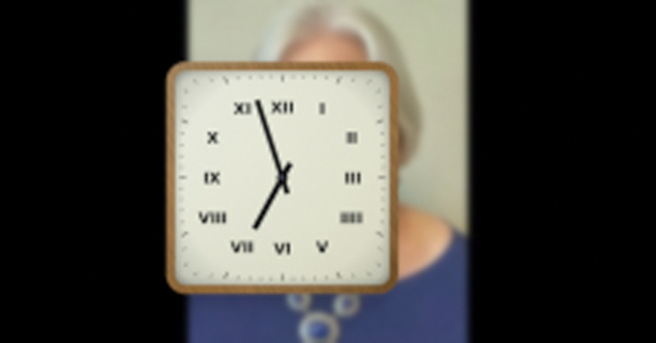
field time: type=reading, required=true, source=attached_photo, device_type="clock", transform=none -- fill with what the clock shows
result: 6:57
